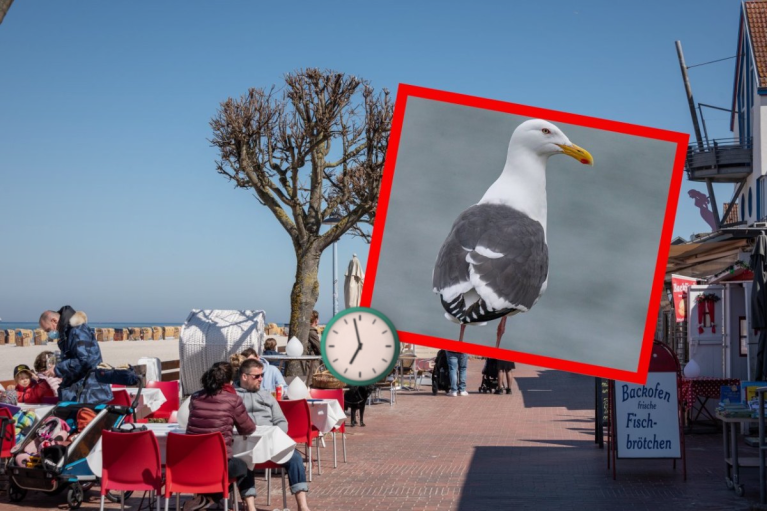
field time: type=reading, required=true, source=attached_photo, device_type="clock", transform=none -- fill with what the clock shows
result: 6:58
